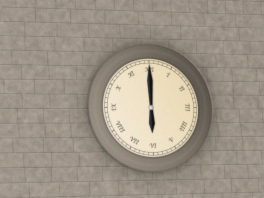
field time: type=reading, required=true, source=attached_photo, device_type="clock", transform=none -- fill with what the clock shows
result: 6:00
